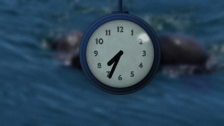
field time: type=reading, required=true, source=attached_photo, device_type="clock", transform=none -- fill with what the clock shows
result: 7:34
